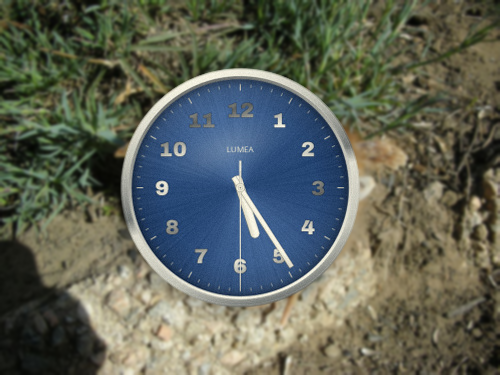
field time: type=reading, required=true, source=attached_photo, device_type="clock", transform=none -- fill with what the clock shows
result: 5:24:30
